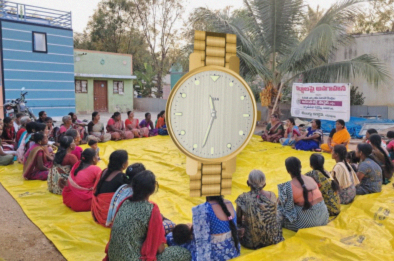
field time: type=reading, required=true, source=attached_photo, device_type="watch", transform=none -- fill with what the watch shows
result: 11:33
